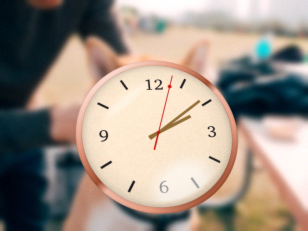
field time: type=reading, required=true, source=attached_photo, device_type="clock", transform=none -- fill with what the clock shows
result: 2:09:03
